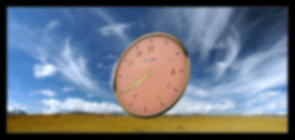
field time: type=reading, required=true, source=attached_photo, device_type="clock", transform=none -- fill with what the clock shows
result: 7:40
